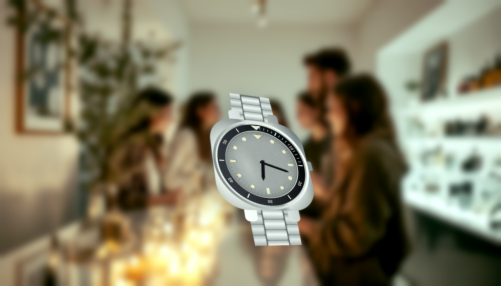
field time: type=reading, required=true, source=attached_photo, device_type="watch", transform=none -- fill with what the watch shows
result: 6:18
